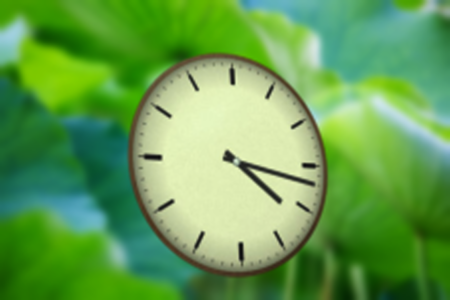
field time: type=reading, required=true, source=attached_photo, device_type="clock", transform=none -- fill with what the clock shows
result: 4:17
